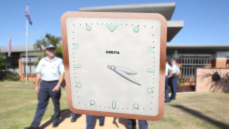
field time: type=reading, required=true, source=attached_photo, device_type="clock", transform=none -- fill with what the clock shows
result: 3:20
